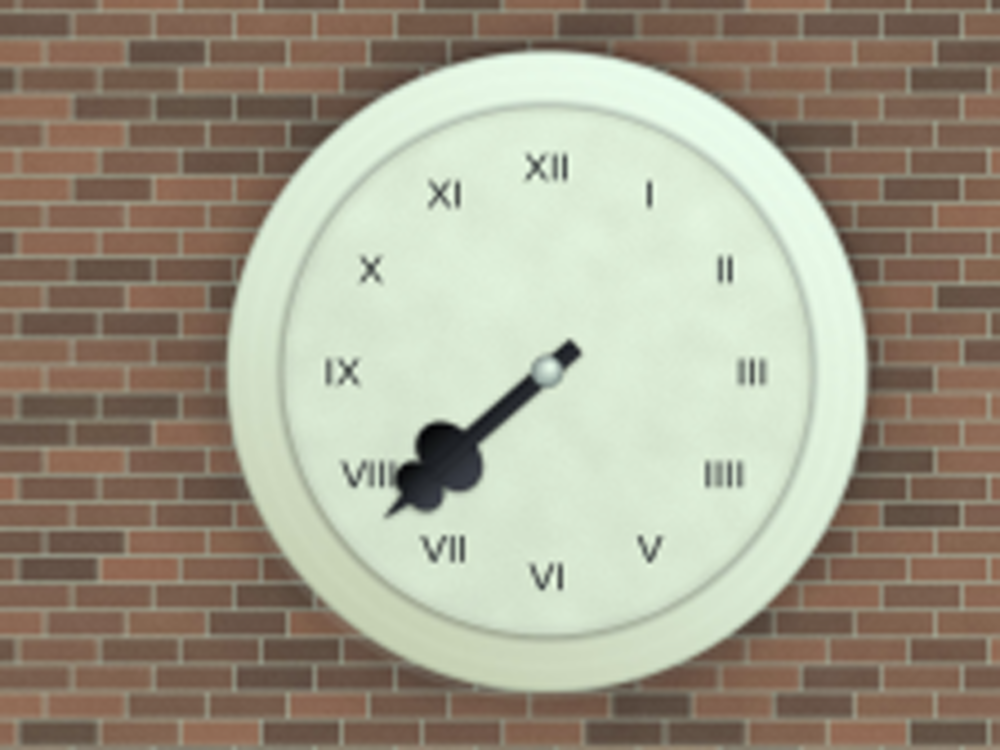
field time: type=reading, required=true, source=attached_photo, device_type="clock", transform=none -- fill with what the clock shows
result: 7:38
